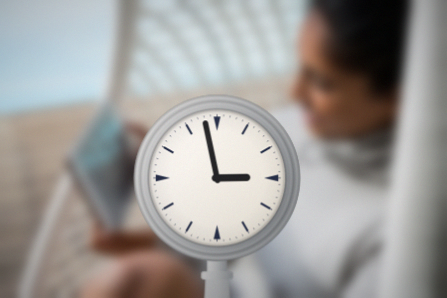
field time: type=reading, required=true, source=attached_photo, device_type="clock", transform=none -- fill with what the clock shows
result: 2:58
